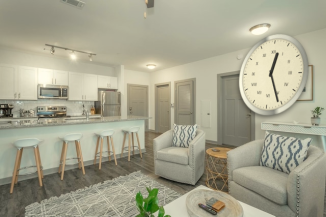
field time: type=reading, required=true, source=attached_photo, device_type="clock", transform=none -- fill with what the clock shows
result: 12:26
